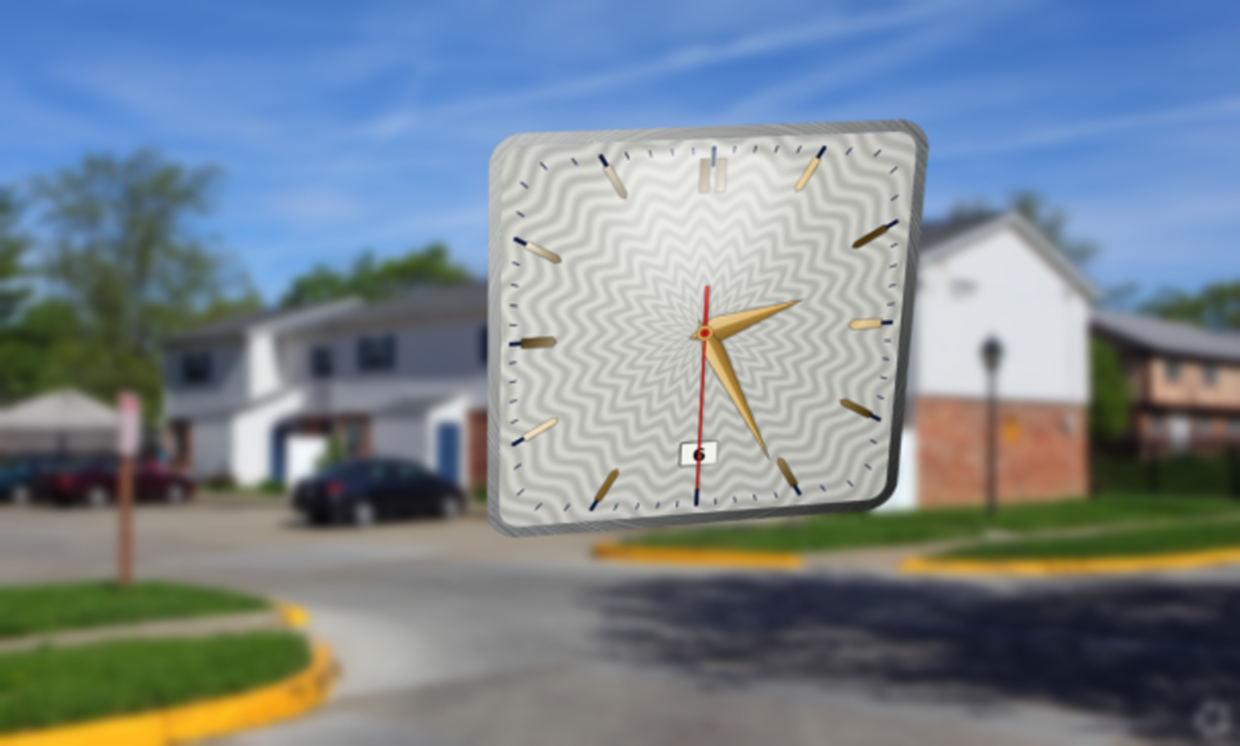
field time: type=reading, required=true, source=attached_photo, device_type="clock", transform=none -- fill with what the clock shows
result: 2:25:30
